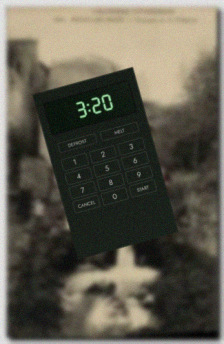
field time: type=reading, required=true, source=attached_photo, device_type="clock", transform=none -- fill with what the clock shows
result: 3:20
